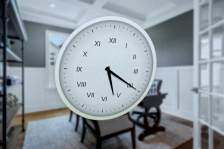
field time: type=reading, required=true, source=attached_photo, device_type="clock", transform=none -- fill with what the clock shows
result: 5:20
